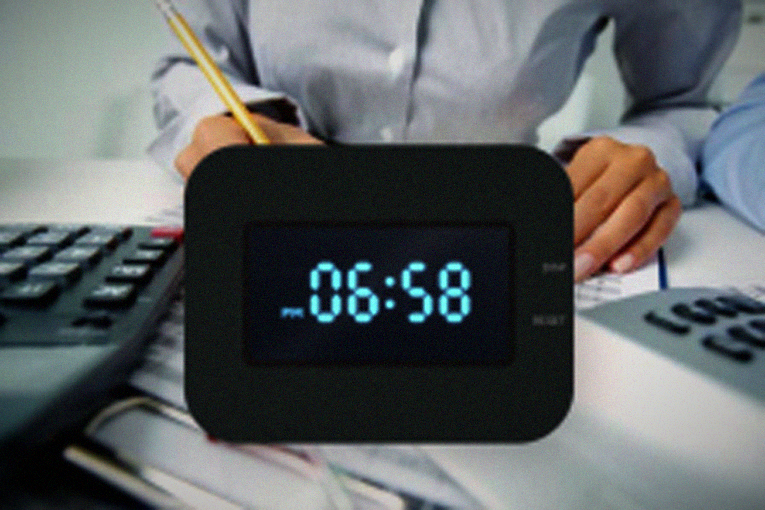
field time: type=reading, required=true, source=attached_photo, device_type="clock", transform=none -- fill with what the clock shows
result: 6:58
